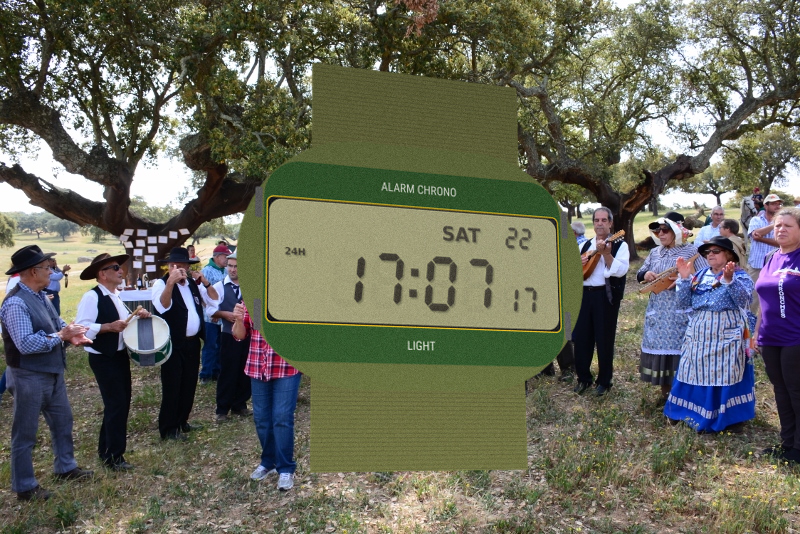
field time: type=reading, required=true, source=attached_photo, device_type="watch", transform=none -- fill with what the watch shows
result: 17:07:17
